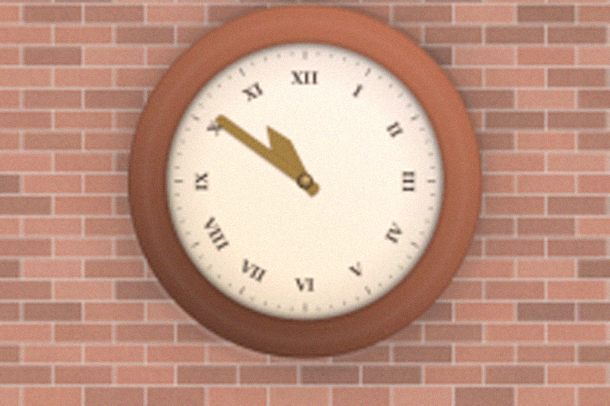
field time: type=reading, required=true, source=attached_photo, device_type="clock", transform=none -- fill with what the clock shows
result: 10:51
